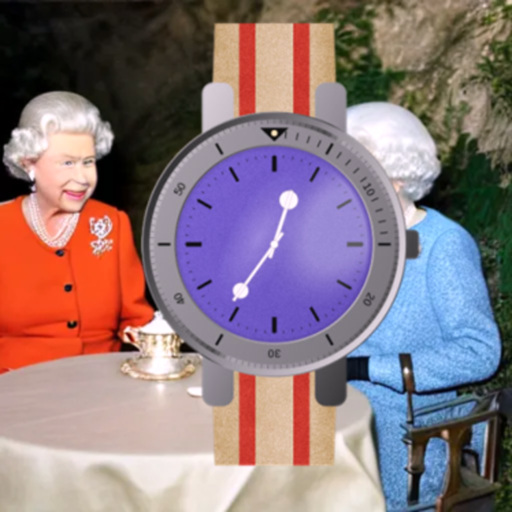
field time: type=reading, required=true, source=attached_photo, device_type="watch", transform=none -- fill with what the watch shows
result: 12:36
